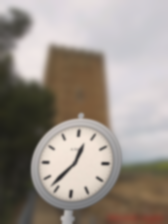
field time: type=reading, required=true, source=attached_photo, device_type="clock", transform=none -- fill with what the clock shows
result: 12:37
